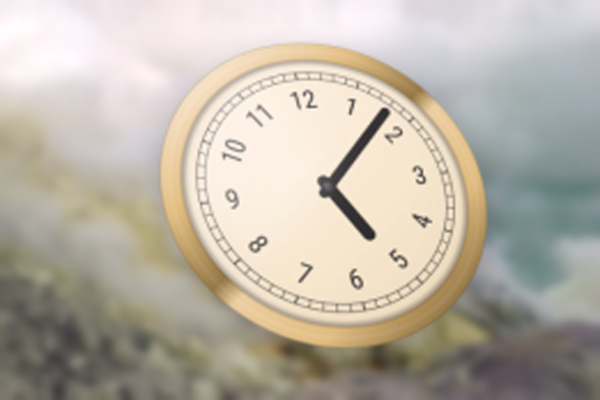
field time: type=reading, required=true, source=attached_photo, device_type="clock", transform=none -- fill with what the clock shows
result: 5:08
